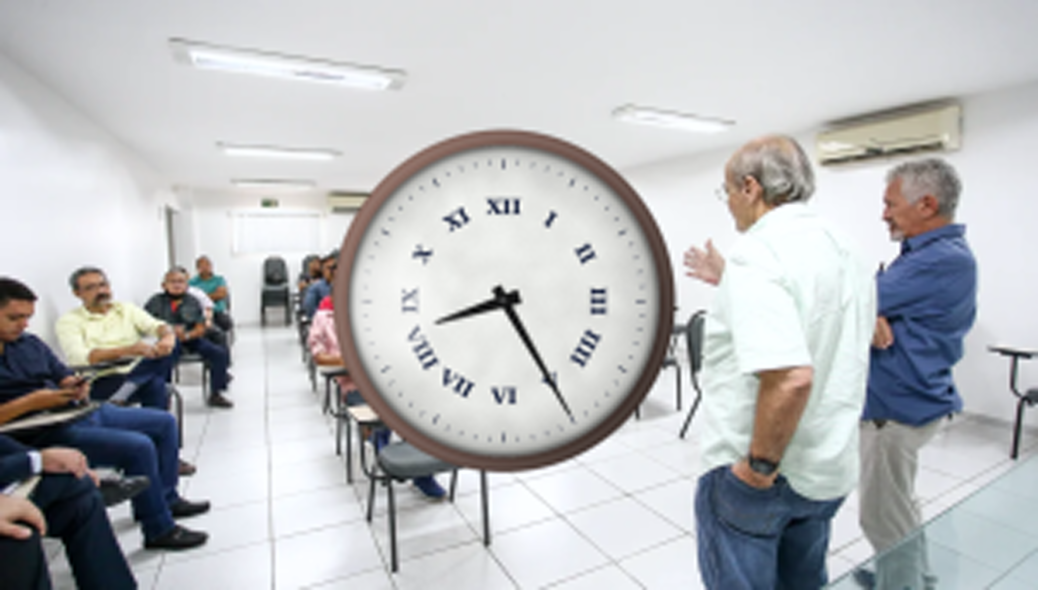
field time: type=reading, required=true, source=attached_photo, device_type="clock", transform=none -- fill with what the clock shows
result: 8:25
